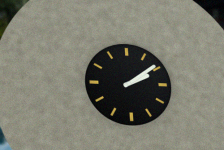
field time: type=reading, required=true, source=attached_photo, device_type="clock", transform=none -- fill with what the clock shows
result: 2:09
